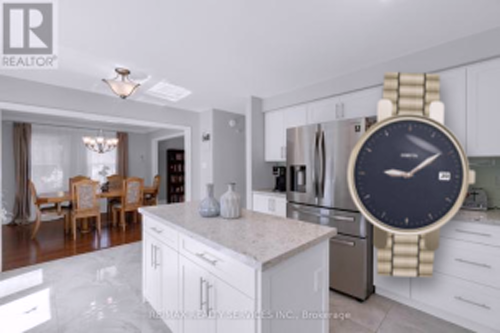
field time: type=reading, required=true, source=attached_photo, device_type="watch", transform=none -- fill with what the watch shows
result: 9:09
